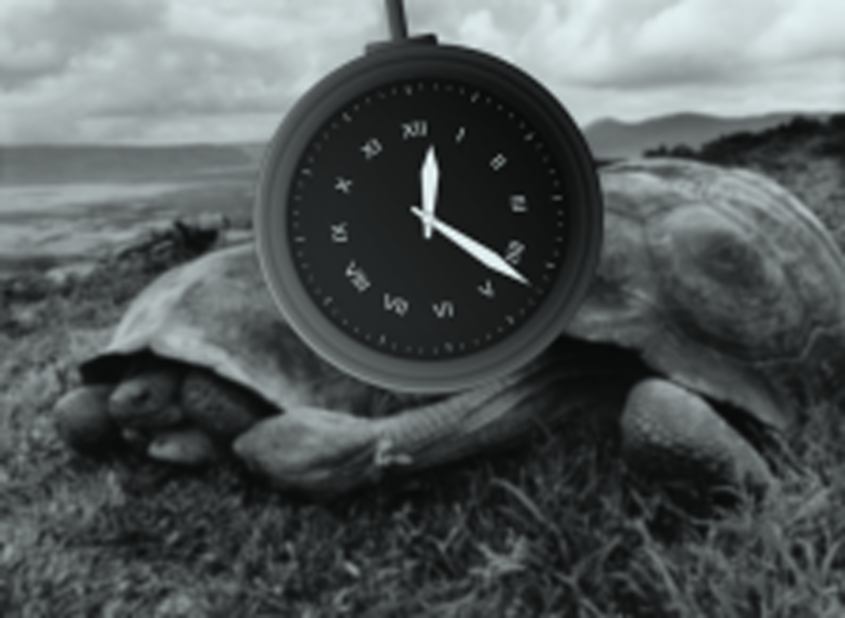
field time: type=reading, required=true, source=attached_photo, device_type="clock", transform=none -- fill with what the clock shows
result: 12:22
